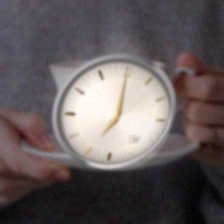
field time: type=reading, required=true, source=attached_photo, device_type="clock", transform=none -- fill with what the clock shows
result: 7:00
